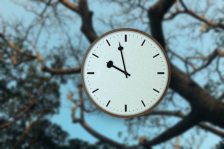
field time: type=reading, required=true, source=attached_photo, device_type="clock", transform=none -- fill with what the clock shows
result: 9:58
